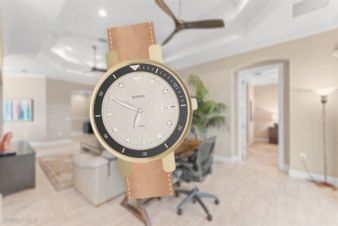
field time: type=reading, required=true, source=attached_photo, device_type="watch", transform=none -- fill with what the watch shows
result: 6:50
